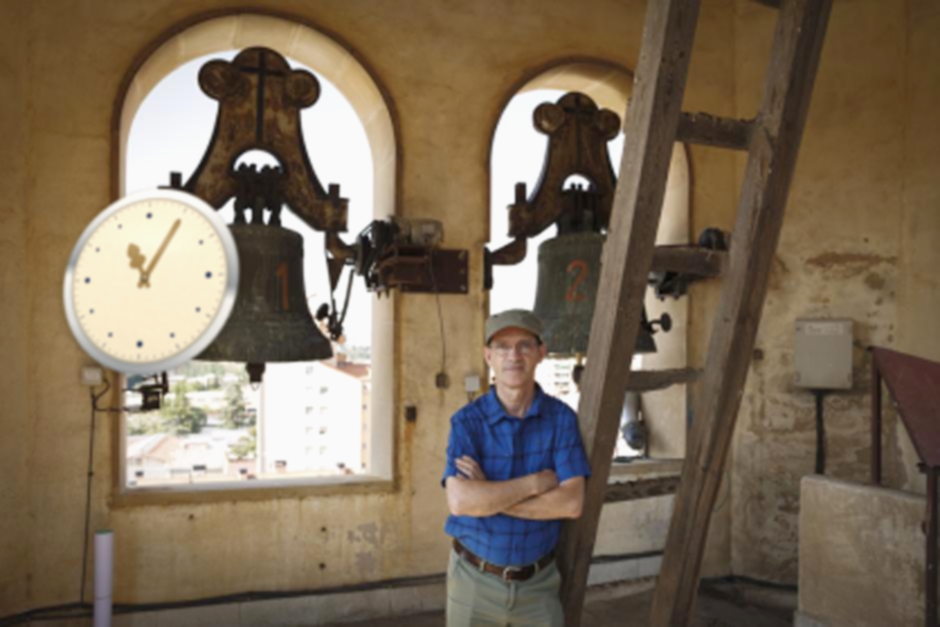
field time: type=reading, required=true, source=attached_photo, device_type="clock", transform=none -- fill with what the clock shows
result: 11:05
